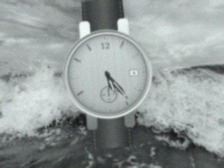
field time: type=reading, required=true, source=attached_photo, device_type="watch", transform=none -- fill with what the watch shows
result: 5:24
